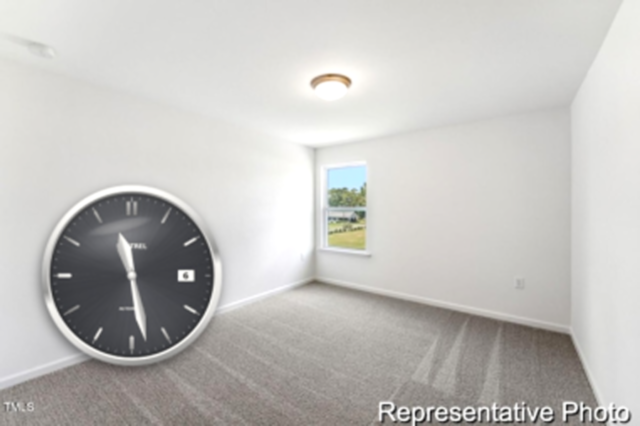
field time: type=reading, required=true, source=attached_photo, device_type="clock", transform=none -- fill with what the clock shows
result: 11:28
